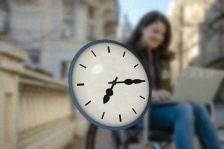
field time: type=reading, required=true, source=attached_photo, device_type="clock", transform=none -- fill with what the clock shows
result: 7:15
